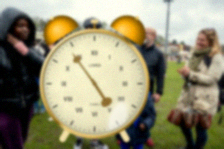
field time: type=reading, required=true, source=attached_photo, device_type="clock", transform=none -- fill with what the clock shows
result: 4:54
